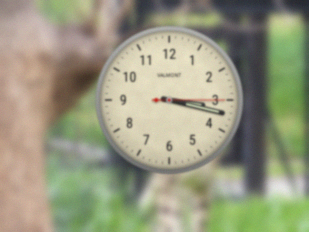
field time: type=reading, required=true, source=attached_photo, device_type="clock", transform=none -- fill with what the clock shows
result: 3:17:15
